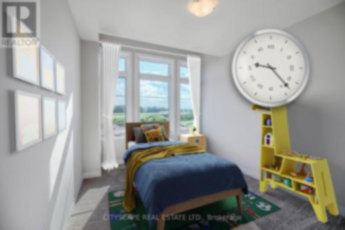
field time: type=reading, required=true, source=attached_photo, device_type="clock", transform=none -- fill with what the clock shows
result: 9:23
